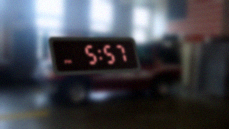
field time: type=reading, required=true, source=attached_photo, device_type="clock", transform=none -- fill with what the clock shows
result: 5:57
